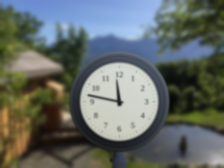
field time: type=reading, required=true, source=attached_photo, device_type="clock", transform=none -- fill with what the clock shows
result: 11:47
